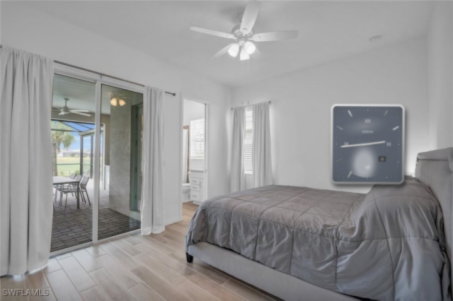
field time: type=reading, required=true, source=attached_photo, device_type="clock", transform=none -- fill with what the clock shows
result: 2:44
